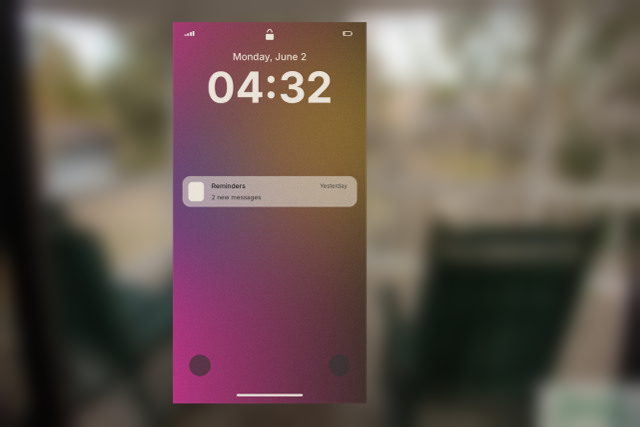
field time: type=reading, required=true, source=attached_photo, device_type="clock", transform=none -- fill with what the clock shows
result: 4:32
